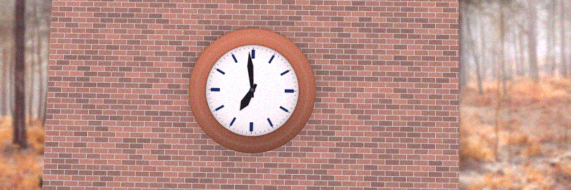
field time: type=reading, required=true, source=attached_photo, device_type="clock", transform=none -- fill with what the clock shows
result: 6:59
